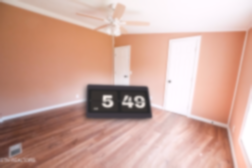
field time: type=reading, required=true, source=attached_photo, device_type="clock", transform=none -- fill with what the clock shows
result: 5:49
